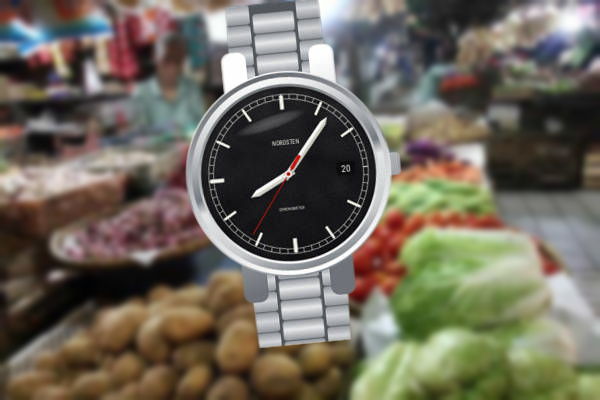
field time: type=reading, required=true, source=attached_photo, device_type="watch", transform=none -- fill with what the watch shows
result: 8:06:36
